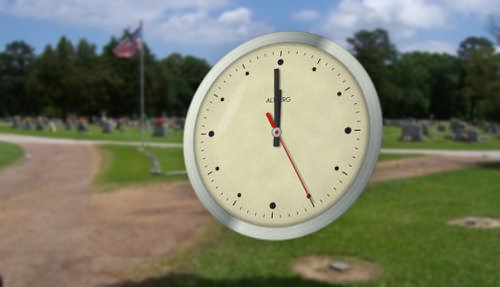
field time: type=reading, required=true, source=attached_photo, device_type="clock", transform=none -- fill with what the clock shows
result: 11:59:25
